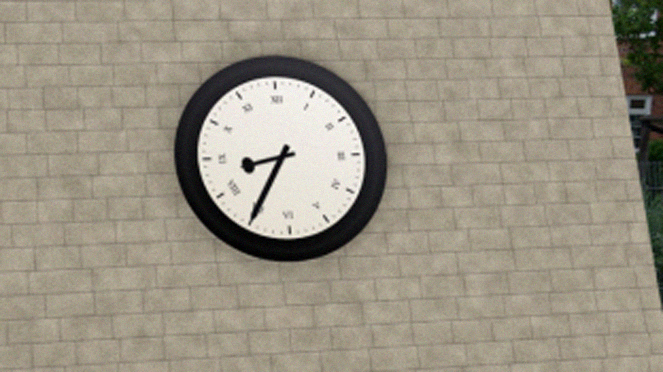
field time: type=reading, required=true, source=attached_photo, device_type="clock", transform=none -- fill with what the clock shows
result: 8:35
